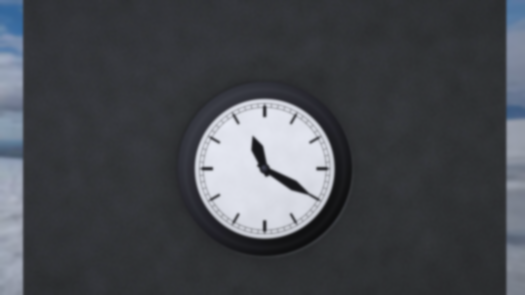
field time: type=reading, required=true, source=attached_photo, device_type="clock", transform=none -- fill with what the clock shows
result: 11:20
